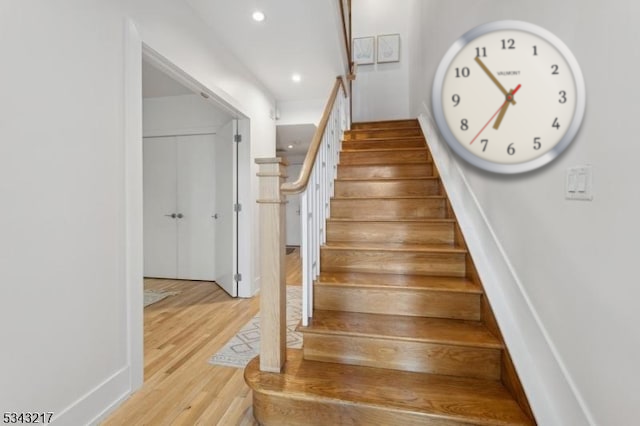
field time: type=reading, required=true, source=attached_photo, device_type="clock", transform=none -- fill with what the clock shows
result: 6:53:37
